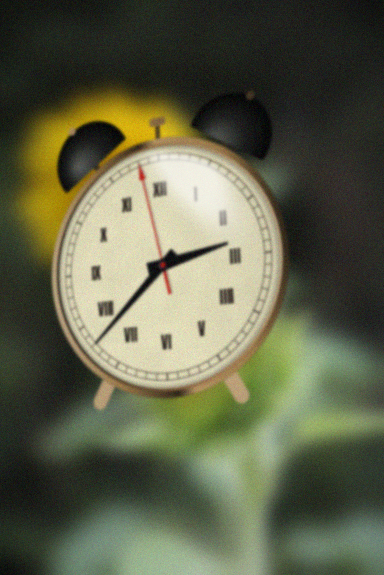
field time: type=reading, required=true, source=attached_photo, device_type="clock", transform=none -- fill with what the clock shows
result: 2:37:58
